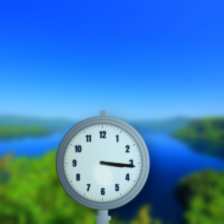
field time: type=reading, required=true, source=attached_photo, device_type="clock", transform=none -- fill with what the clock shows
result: 3:16
